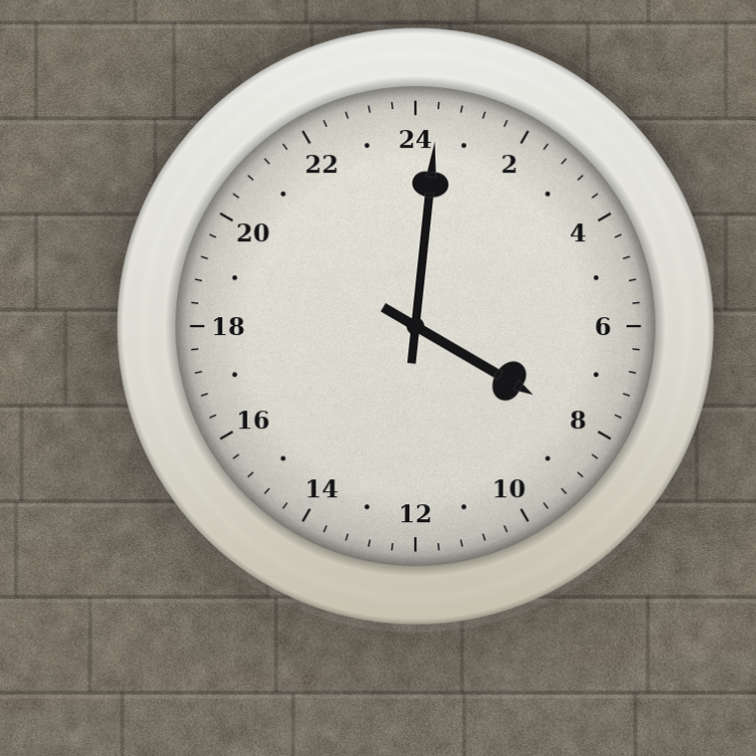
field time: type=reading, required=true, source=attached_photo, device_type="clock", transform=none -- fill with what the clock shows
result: 8:01
